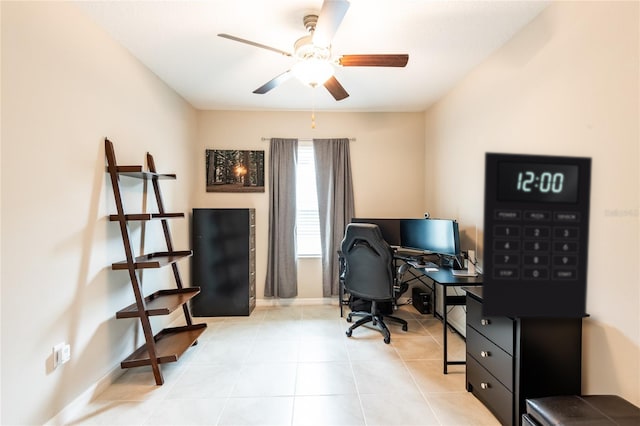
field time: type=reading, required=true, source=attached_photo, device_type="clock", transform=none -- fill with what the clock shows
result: 12:00
